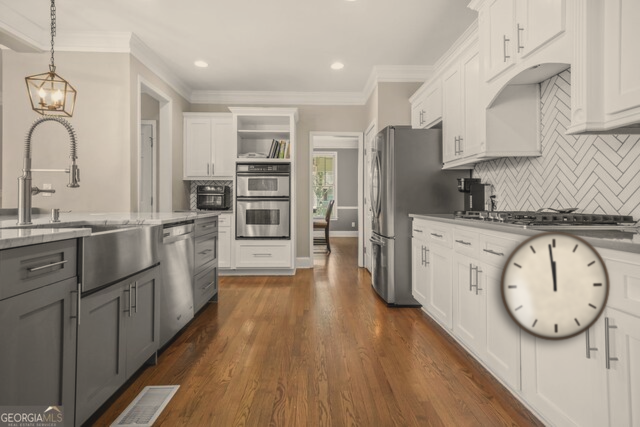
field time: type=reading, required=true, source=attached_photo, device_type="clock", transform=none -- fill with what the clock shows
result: 11:59
